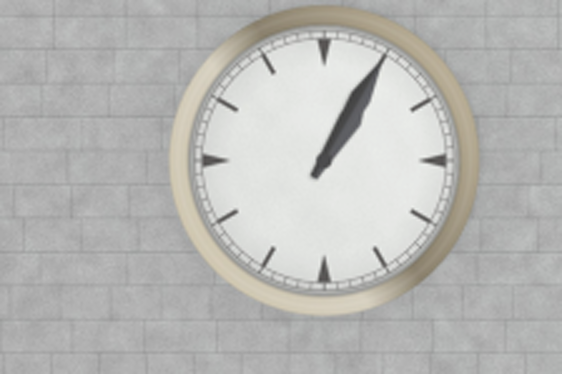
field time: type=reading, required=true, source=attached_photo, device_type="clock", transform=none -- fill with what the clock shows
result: 1:05
